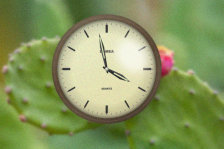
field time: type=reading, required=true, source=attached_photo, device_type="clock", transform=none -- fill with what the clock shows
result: 3:58
